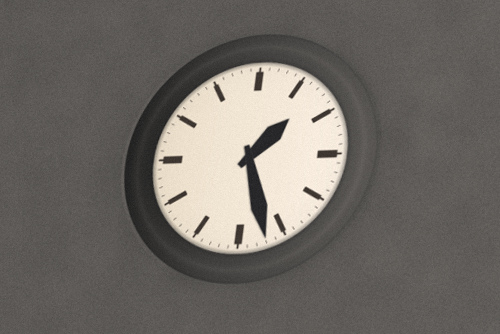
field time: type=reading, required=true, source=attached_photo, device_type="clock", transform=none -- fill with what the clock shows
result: 1:27
